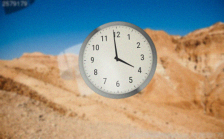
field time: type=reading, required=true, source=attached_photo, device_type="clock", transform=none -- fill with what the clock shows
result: 3:59
